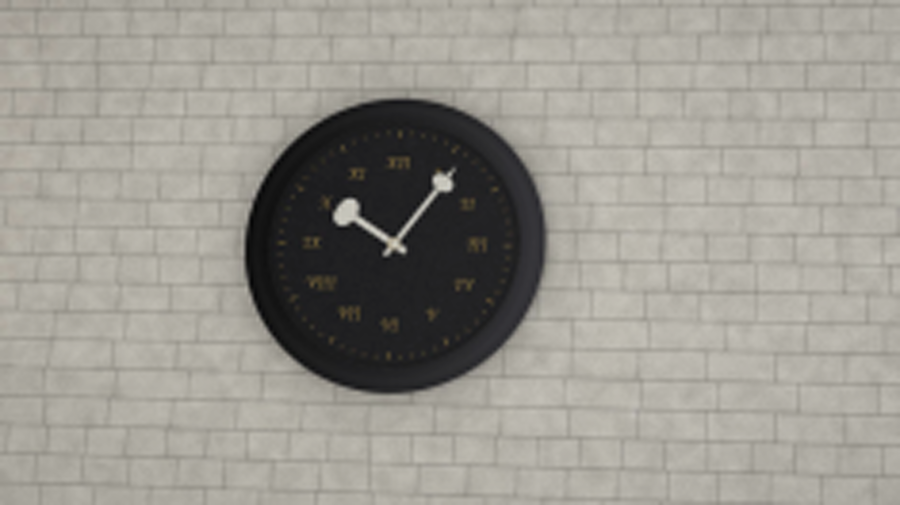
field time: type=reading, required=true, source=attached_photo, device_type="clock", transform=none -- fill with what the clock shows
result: 10:06
